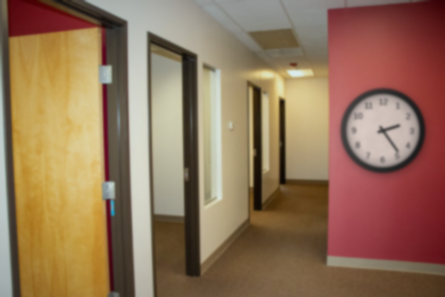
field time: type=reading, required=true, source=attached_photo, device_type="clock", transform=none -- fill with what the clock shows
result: 2:24
